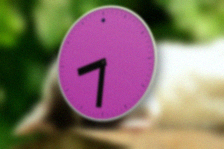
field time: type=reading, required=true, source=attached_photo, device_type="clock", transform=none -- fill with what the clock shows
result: 8:31
